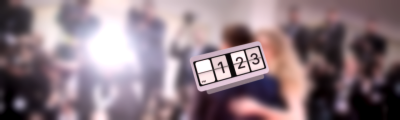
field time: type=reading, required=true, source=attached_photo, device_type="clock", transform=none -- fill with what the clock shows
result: 1:23
